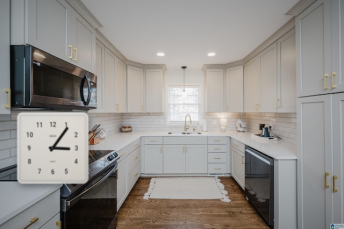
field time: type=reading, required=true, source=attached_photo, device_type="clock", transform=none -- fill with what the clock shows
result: 3:06
